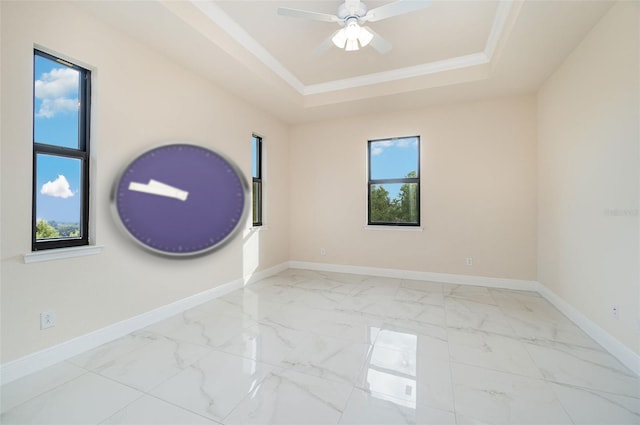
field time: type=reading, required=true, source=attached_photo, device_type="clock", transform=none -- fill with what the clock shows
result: 9:47
